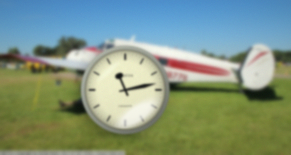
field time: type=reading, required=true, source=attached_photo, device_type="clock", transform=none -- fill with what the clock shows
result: 11:13
